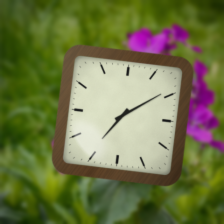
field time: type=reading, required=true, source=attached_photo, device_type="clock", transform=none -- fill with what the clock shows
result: 7:09
